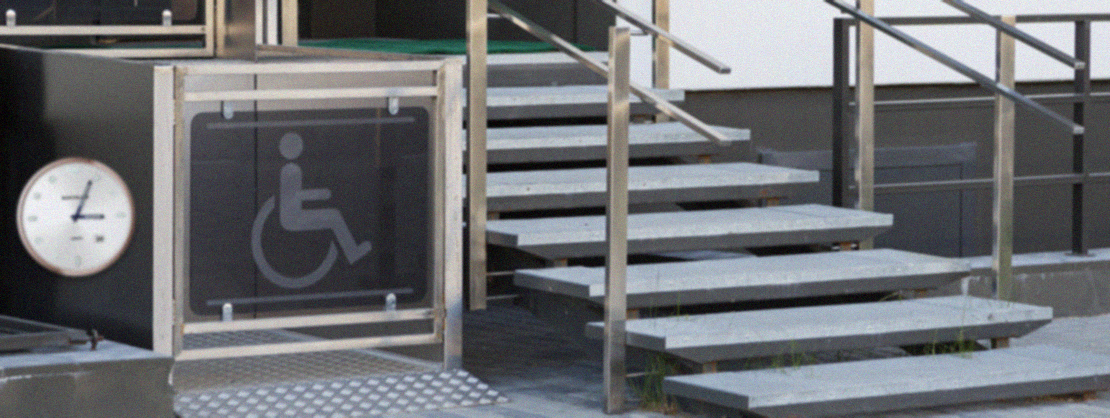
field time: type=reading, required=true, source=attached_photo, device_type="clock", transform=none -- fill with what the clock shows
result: 3:04
